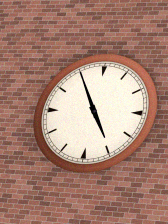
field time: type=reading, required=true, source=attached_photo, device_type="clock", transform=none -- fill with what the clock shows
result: 4:55
